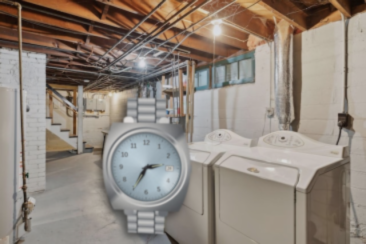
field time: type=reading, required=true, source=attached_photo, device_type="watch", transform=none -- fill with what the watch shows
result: 2:35
